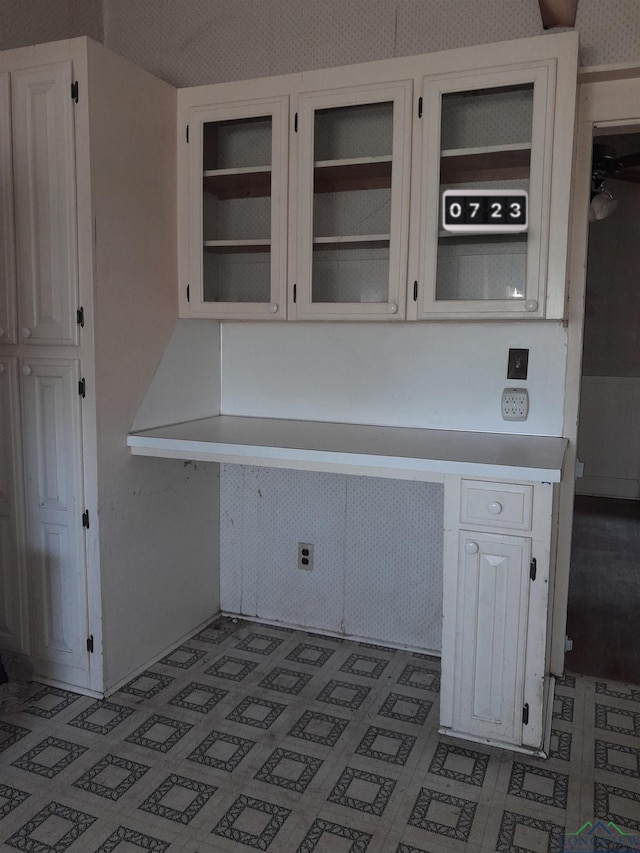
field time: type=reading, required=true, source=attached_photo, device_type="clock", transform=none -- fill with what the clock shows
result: 7:23
